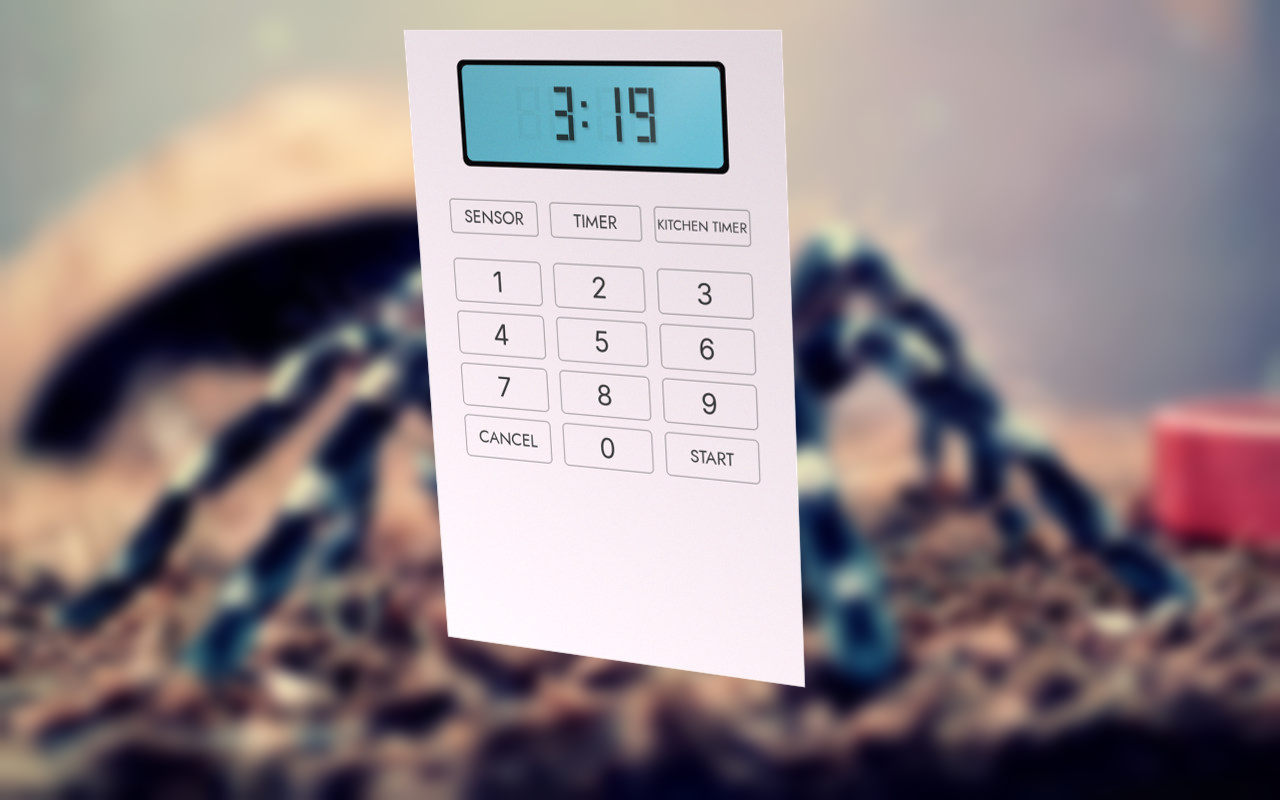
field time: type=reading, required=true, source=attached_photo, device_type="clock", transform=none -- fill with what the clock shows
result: 3:19
